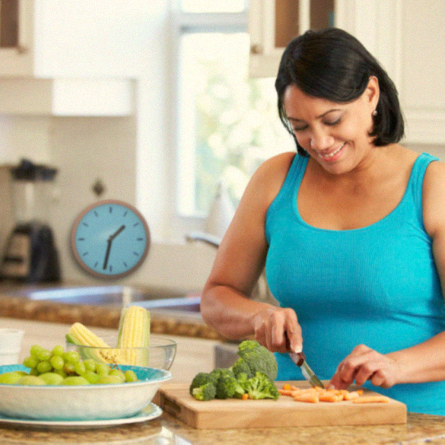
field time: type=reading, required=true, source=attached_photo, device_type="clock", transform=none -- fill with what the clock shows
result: 1:32
